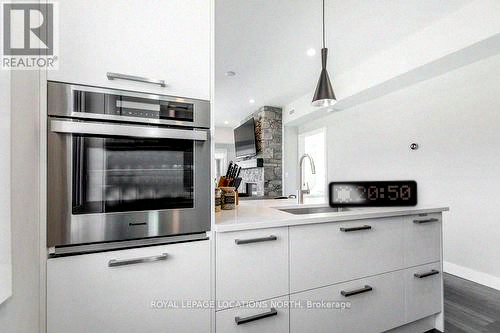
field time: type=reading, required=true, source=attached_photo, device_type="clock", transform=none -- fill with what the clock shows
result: 20:50
